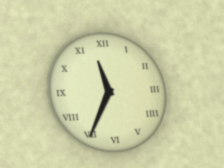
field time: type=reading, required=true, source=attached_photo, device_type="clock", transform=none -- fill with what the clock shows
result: 11:35
